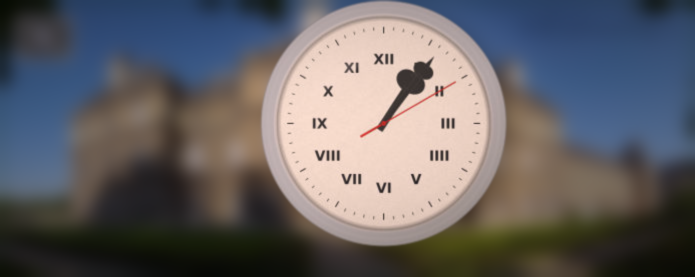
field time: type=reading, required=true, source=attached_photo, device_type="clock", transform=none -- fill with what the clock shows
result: 1:06:10
